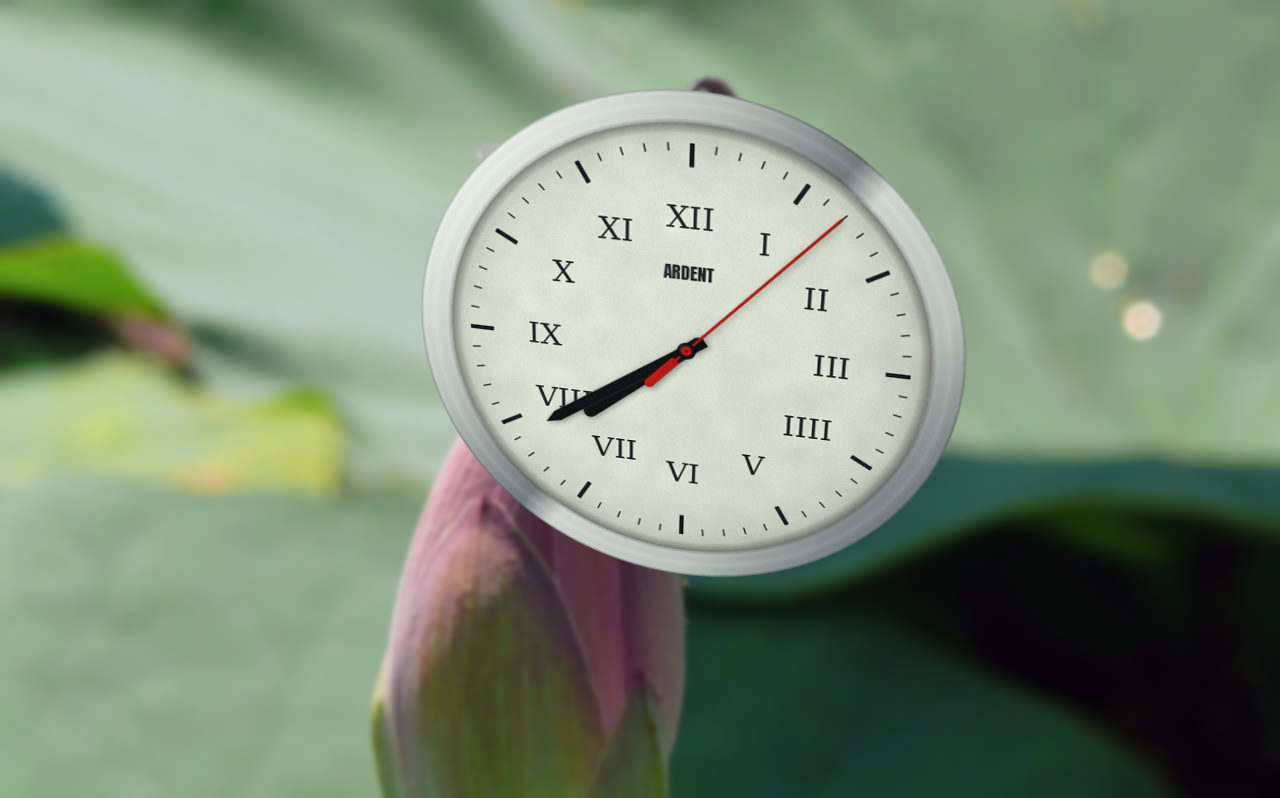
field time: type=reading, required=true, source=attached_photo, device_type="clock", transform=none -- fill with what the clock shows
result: 7:39:07
